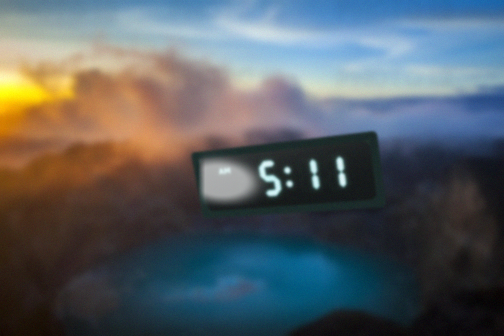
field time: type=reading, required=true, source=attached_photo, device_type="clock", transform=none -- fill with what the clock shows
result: 5:11
